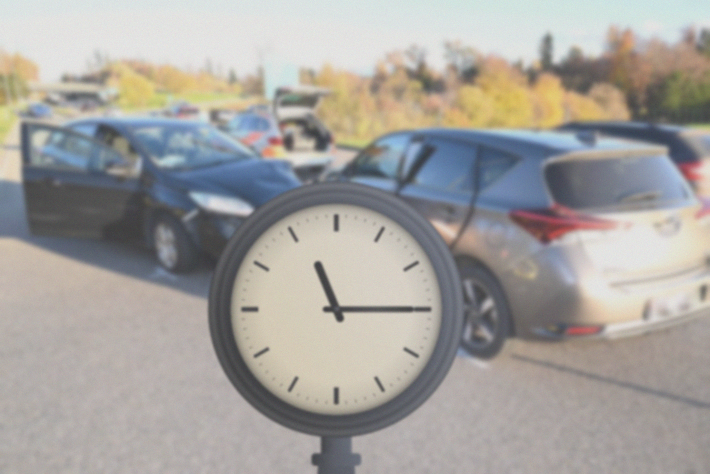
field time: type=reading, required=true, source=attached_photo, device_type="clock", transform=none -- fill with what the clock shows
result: 11:15
